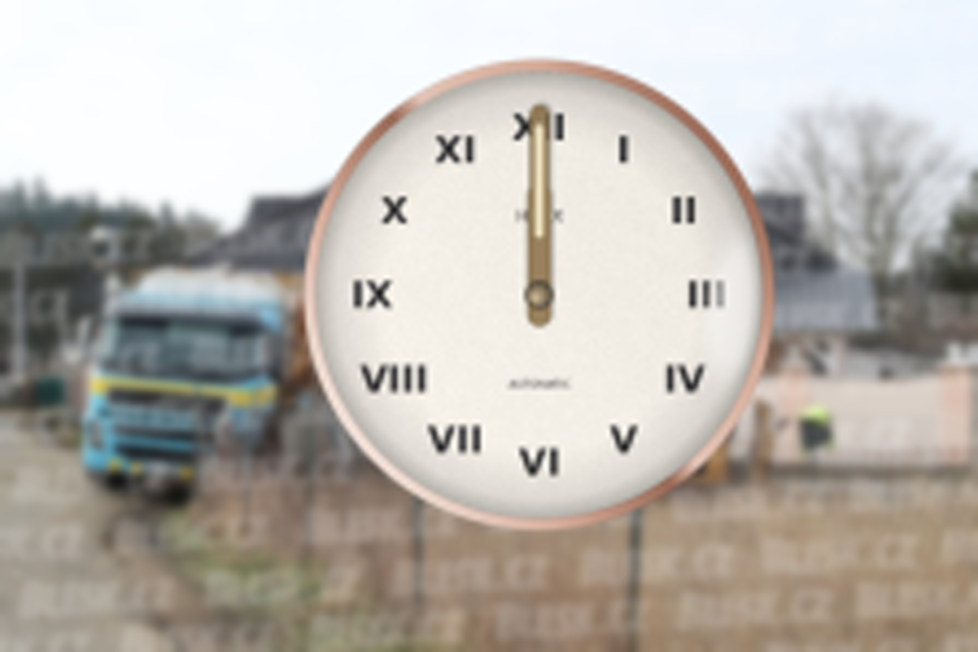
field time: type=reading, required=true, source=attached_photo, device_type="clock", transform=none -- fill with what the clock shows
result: 12:00
